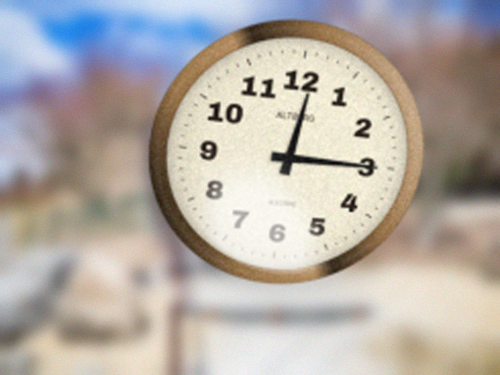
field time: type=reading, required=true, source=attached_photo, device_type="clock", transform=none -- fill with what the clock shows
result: 12:15
